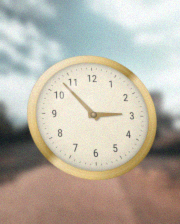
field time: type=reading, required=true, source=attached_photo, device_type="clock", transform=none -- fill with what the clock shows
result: 2:53
